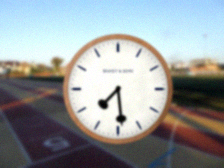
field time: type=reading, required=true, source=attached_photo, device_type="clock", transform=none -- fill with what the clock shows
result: 7:29
